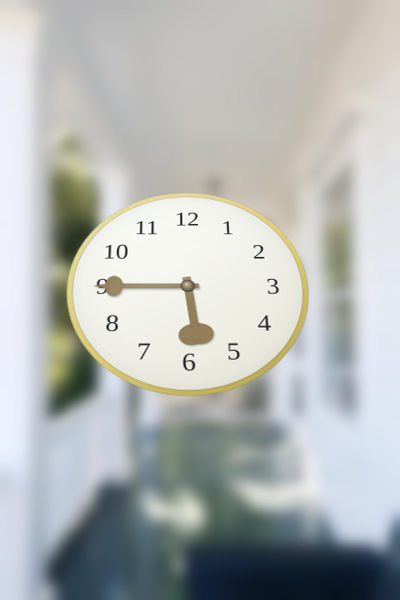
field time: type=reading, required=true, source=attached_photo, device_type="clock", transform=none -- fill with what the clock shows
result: 5:45
